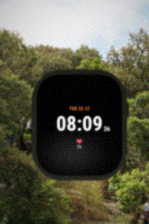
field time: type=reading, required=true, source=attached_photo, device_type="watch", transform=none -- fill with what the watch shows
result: 8:09
